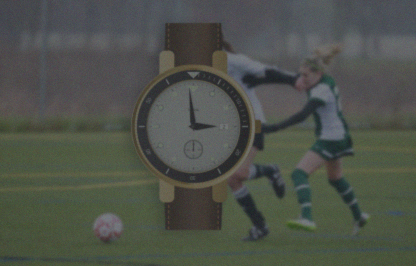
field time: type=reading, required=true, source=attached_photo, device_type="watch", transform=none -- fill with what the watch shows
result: 2:59
